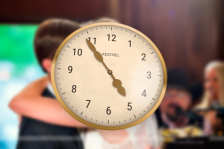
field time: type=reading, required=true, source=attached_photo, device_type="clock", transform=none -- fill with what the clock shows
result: 4:54
